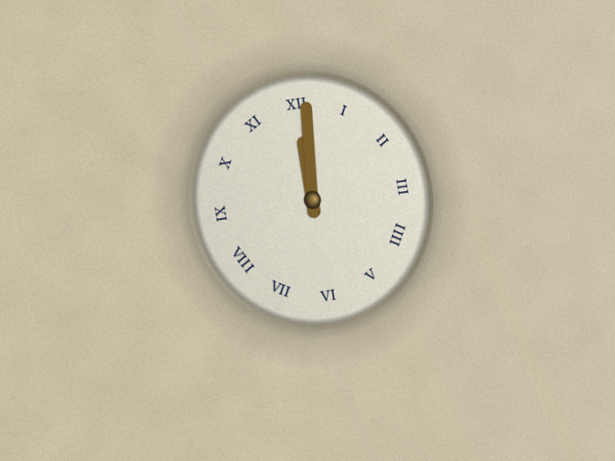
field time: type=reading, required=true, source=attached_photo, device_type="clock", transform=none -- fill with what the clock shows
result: 12:01
